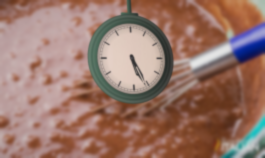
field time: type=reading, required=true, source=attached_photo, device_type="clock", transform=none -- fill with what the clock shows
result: 5:26
